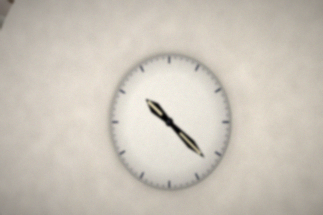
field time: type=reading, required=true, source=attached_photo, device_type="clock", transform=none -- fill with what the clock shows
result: 10:22
